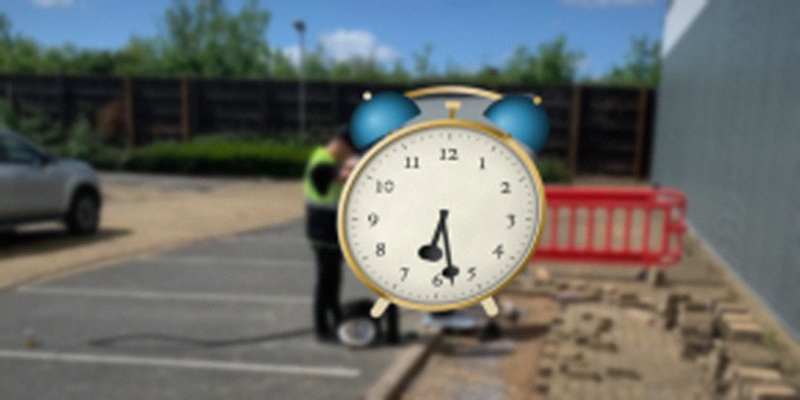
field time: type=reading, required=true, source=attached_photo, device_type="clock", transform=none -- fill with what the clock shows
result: 6:28
